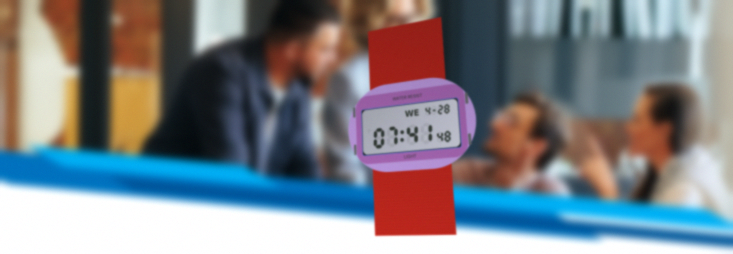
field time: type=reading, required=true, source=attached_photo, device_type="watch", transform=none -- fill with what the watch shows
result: 7:41:48
